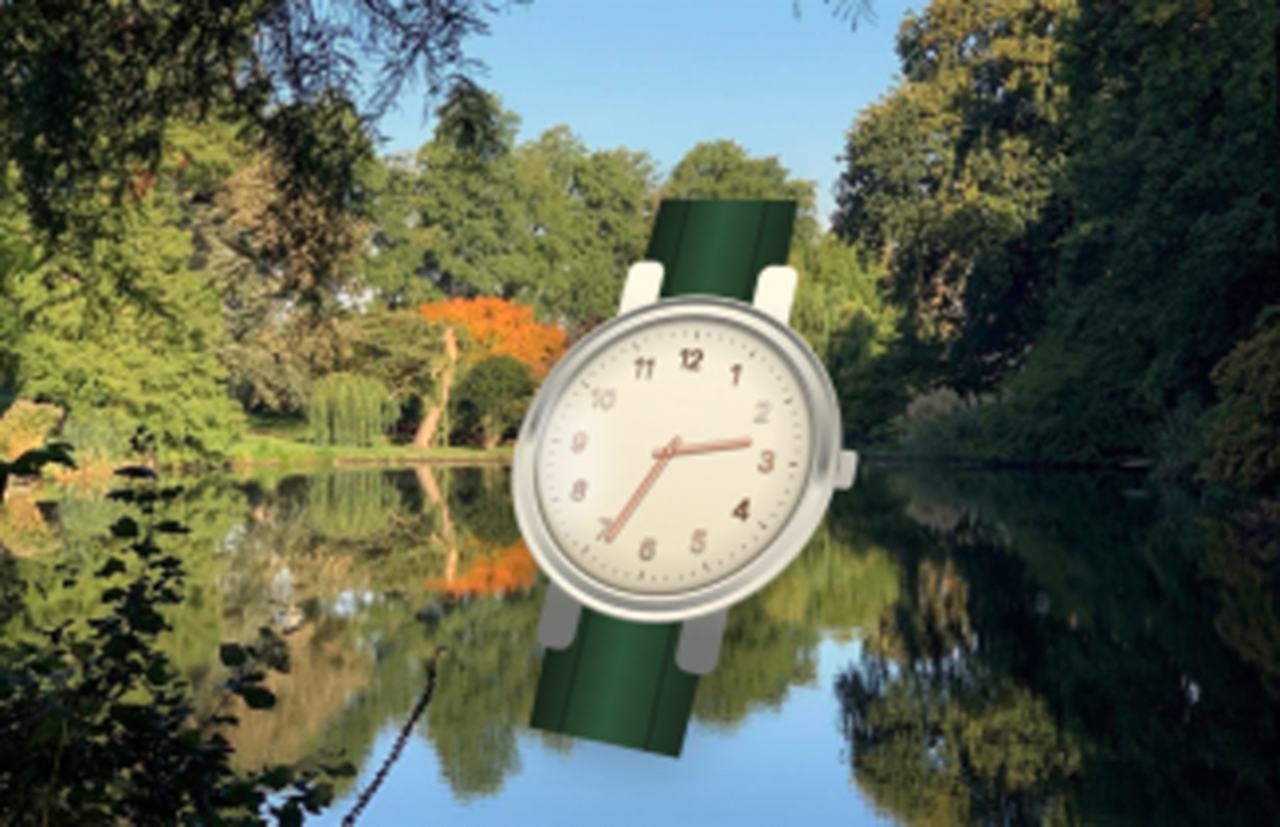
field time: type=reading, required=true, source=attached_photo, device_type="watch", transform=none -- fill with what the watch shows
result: 2:34
